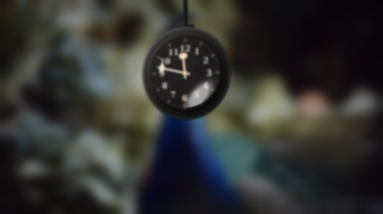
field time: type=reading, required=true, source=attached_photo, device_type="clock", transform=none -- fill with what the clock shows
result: 11:47
